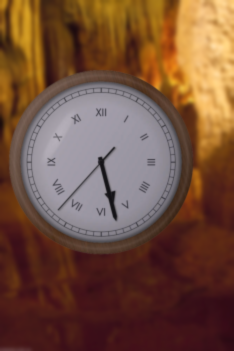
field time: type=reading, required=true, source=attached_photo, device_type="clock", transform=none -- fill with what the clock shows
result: 5:27:37
